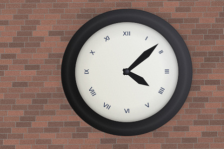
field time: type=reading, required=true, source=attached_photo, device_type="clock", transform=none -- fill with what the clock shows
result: 4:08
